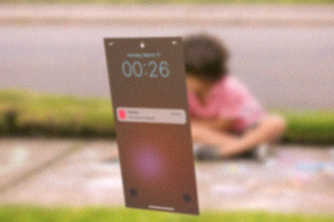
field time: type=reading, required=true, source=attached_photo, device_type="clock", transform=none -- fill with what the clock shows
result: 0:26
